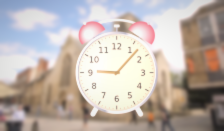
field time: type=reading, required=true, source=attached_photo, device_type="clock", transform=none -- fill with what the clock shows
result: 9:07
